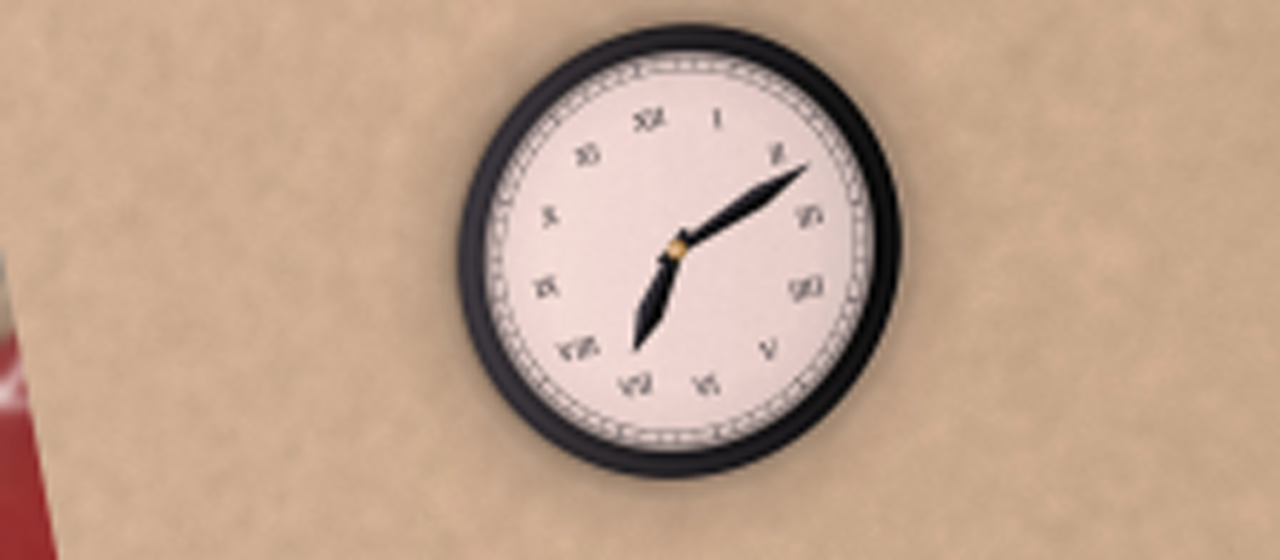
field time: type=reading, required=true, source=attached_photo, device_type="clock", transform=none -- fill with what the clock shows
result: 7:12
